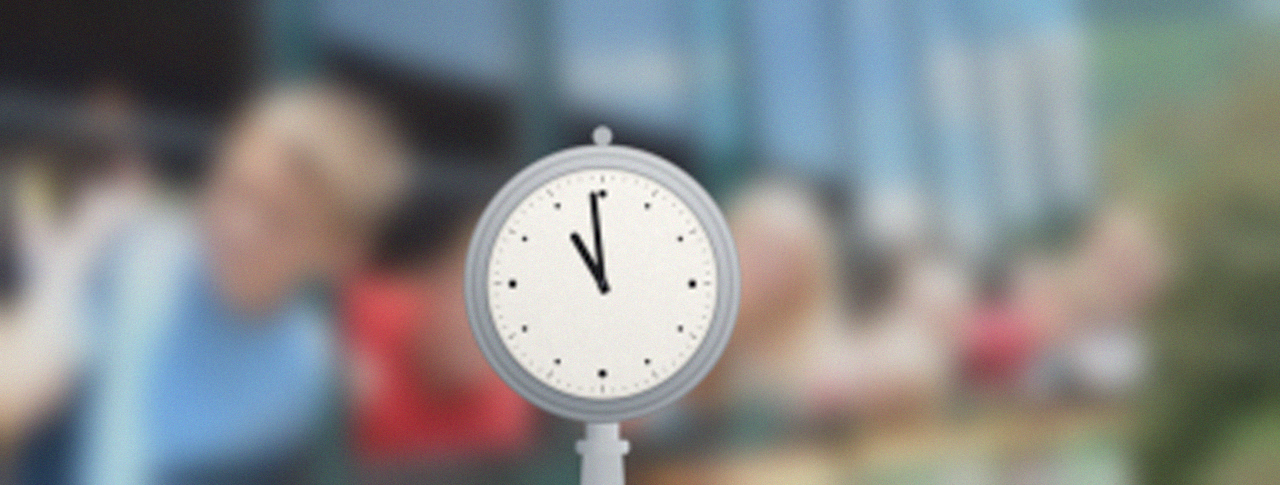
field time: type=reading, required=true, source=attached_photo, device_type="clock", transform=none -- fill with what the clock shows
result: 10:59
